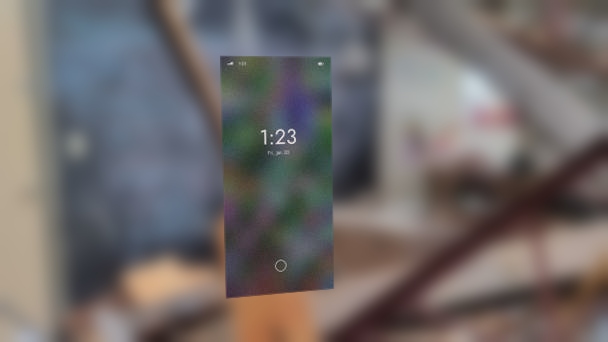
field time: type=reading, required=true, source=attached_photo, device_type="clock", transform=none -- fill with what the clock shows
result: 1:23
